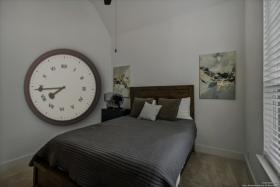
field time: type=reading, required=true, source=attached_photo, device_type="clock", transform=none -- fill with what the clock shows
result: 7:44
